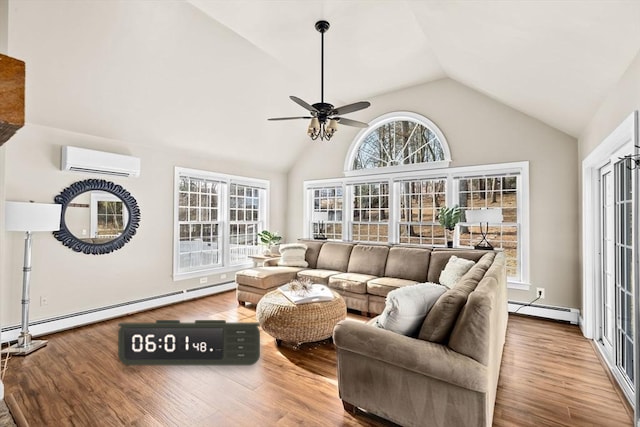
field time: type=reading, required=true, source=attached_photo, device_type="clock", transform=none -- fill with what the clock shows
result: 6:01:48
